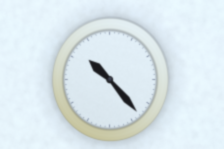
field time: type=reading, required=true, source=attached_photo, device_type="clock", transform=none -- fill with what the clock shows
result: 10:23
